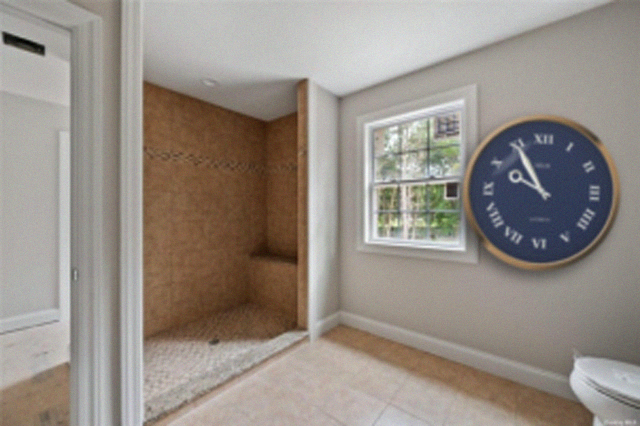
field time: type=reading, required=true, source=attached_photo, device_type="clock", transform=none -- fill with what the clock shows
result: 9:55
